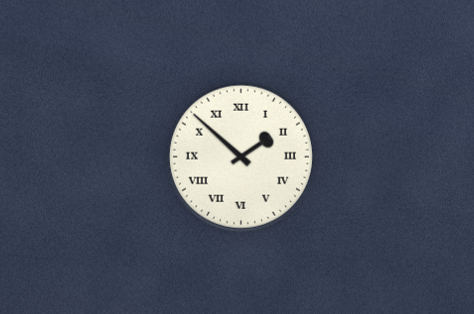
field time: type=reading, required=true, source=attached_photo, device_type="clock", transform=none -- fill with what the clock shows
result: 1:52
